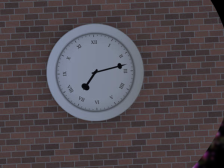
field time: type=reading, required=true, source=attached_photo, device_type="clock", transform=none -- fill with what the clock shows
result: 7:13
